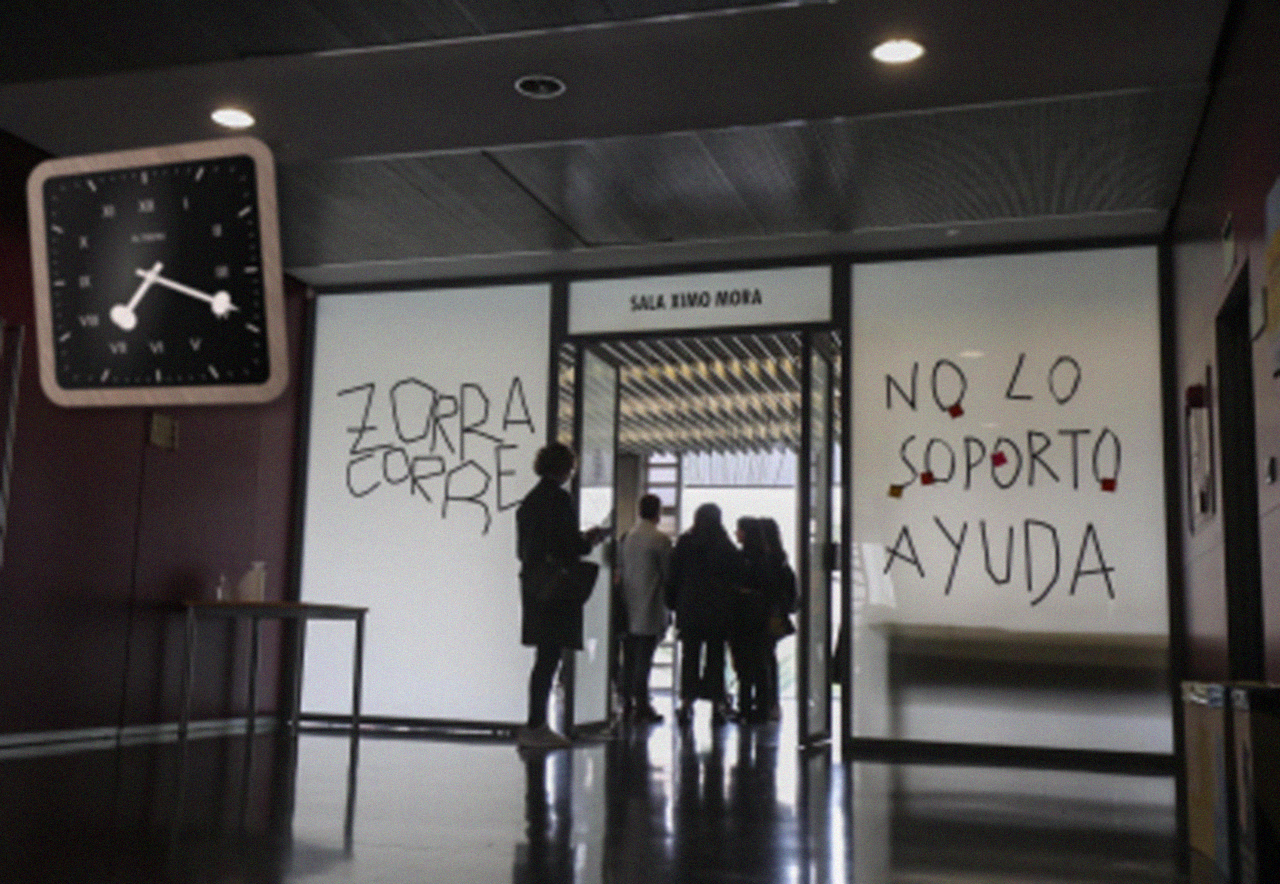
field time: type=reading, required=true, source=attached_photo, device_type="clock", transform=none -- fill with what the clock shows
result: 7:19
